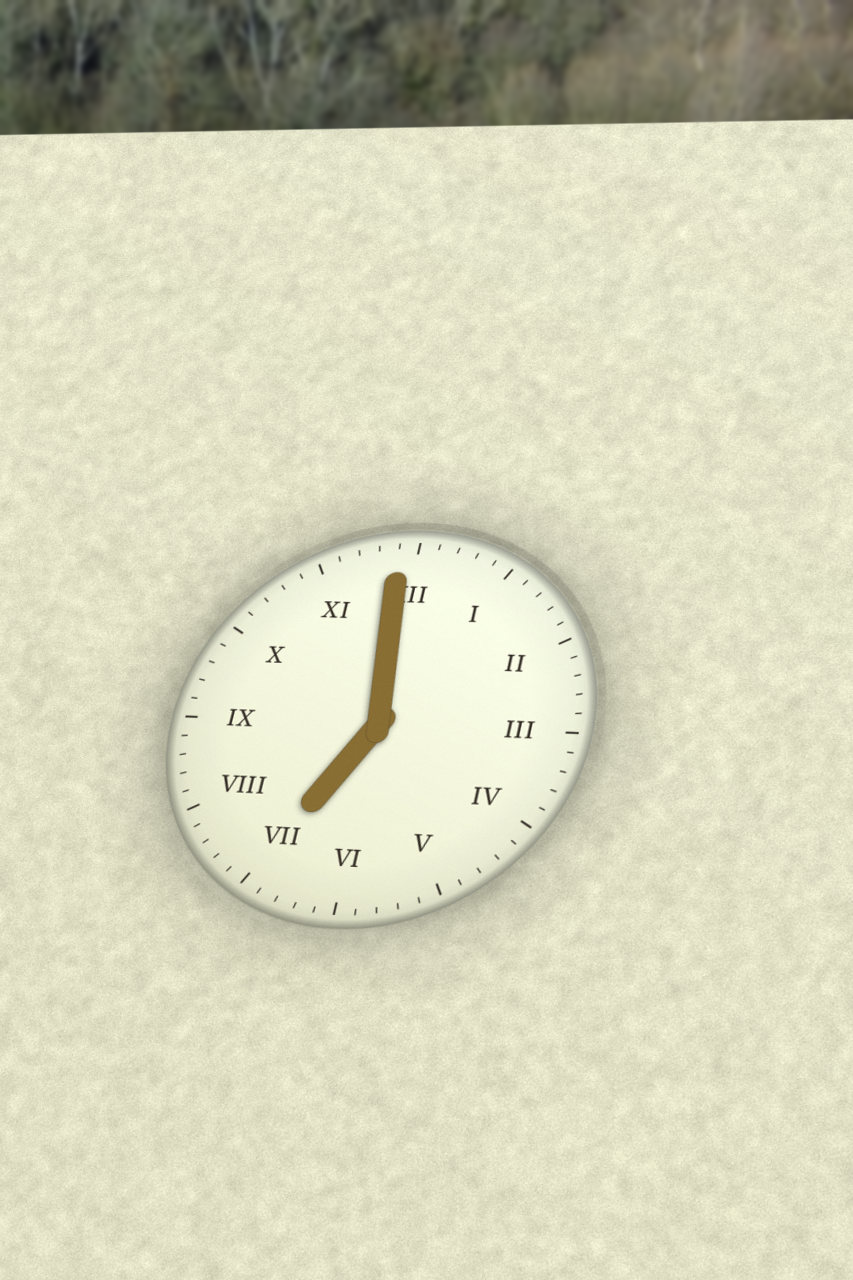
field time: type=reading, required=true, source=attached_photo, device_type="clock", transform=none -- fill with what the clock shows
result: 6:59
